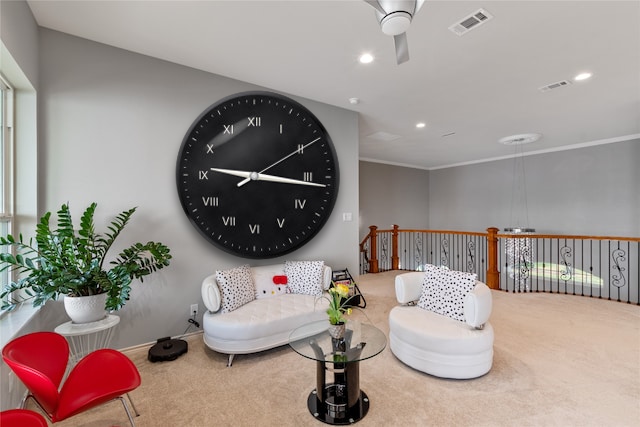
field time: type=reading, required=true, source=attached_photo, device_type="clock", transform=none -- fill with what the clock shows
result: 9:16:10
